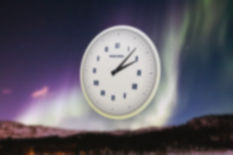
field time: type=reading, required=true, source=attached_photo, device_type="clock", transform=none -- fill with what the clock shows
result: 2:07
